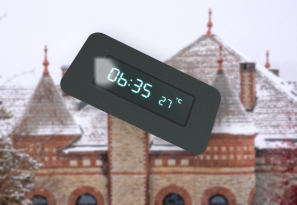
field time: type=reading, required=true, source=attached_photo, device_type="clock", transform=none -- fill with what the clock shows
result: 6:35
